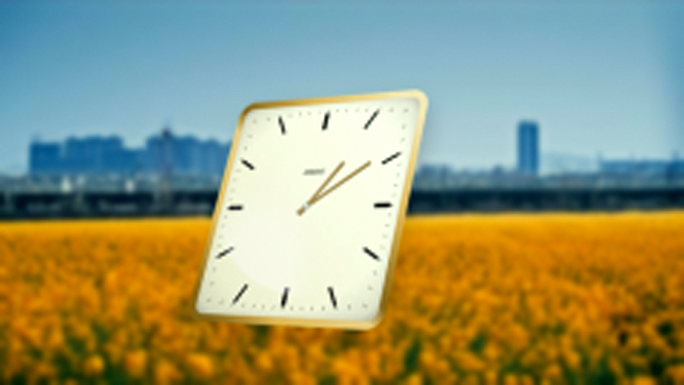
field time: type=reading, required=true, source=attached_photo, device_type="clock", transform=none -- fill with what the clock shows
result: 1:09
